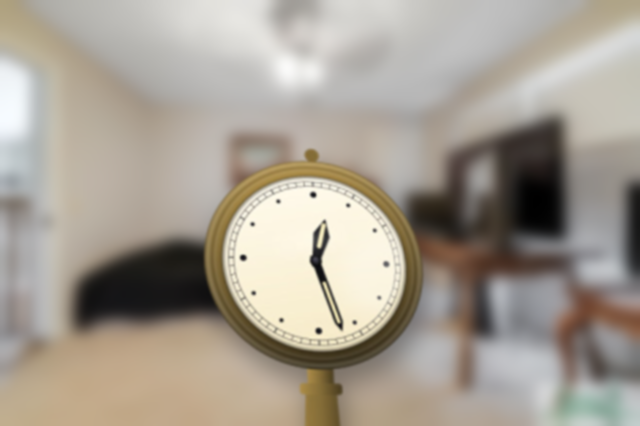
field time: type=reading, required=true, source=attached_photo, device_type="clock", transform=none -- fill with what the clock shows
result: 12:27
